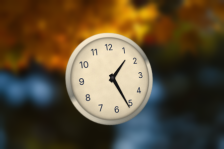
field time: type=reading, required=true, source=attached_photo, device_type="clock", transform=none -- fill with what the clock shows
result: 1:26
